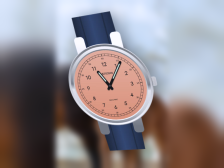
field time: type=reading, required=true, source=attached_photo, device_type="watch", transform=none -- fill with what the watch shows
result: 11:06
